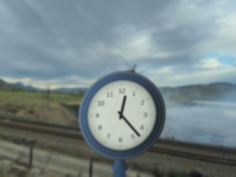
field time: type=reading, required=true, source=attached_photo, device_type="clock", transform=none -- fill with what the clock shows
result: 12:23
